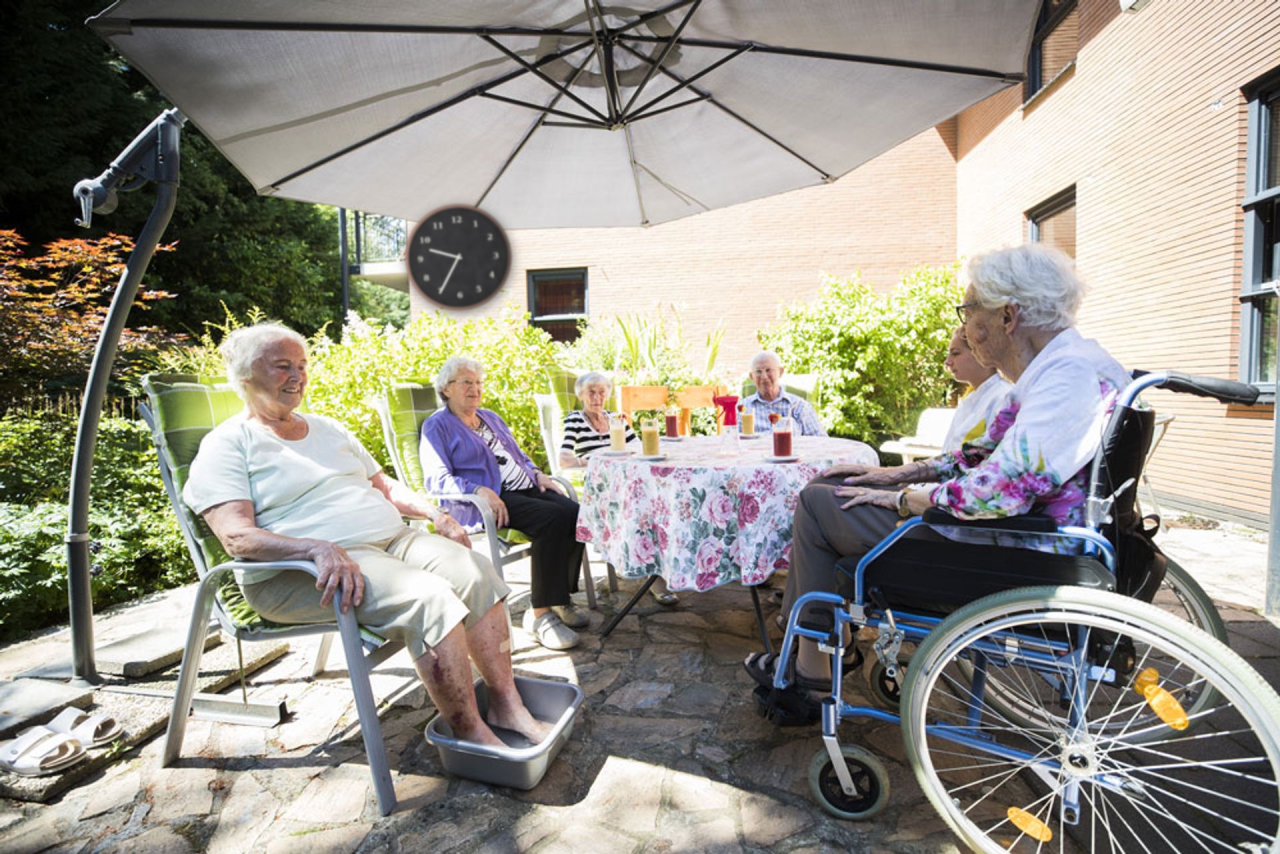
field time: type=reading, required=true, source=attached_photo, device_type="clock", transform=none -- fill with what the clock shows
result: 9:35
